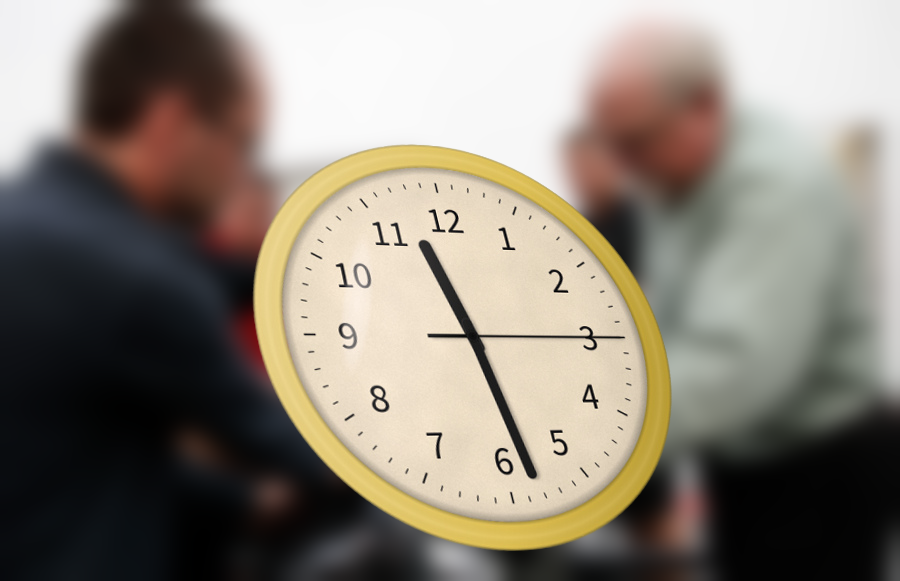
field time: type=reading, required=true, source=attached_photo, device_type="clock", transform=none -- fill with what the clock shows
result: 11:28:15
